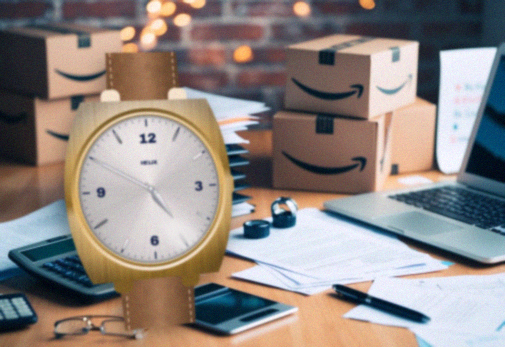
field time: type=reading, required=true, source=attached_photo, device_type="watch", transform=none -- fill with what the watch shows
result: 4:50
